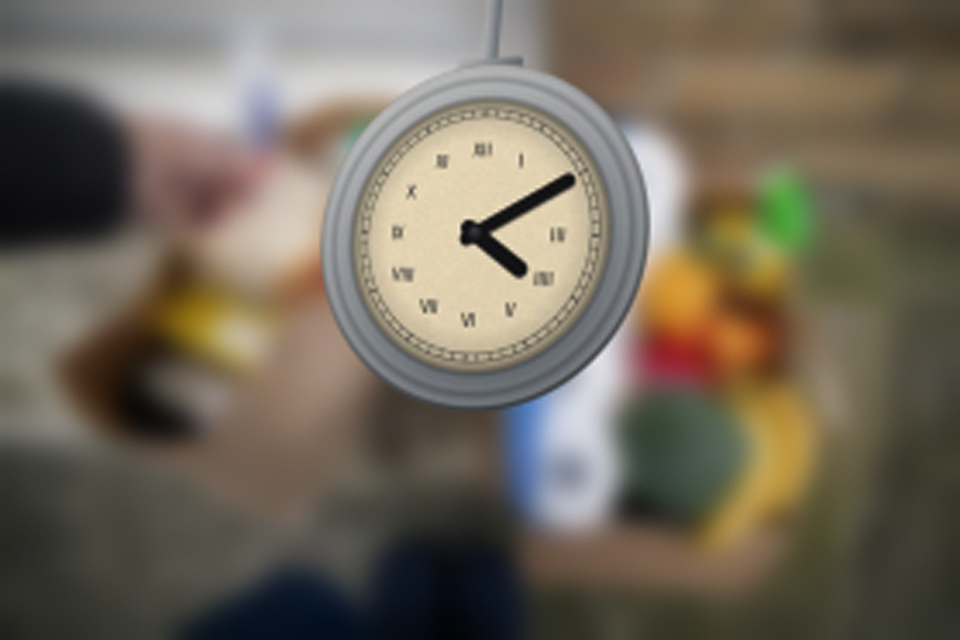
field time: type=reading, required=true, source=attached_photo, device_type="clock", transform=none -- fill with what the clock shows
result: 4:10
